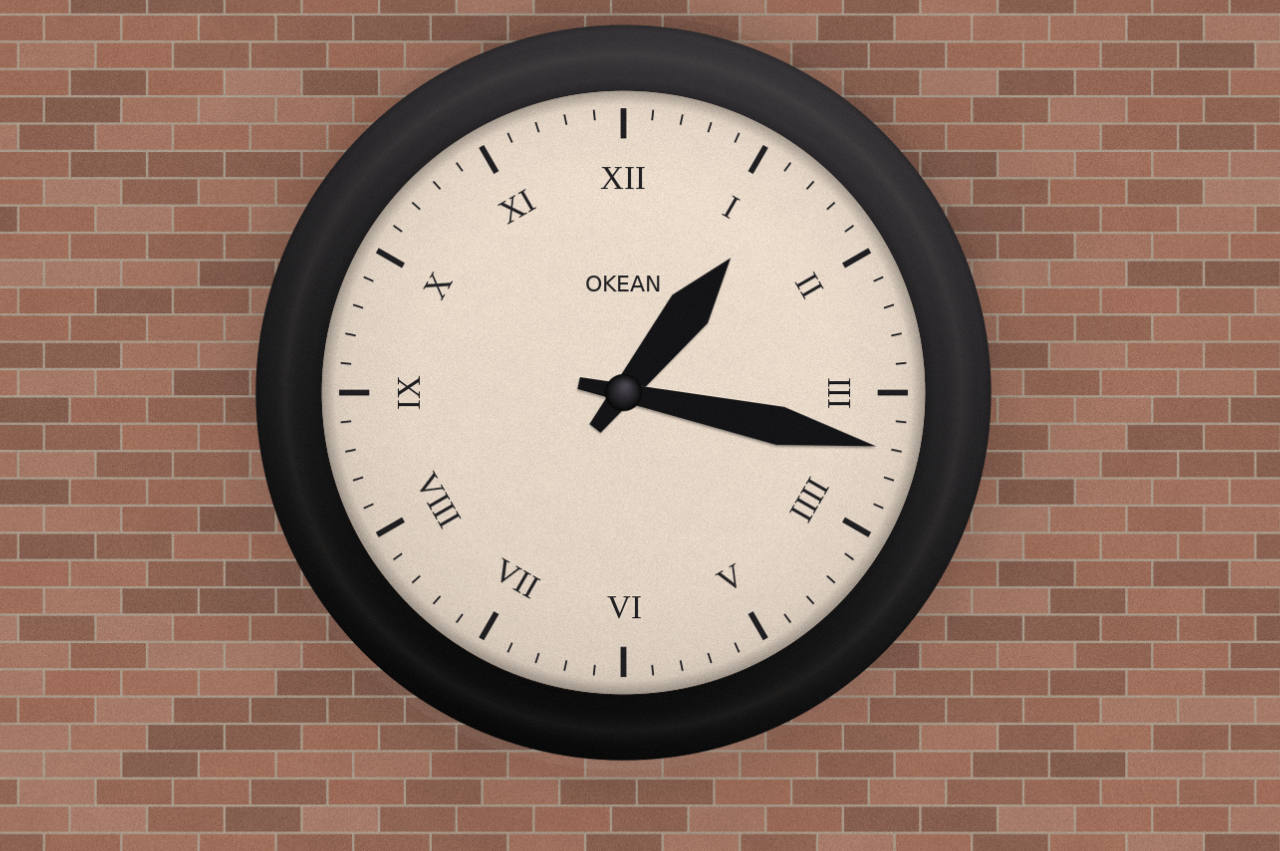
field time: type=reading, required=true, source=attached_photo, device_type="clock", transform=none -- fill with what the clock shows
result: 1:17
